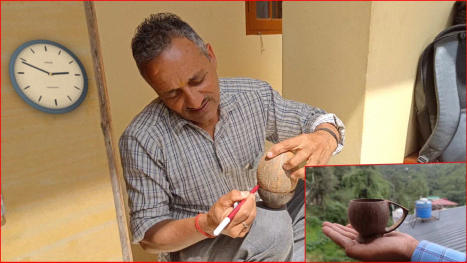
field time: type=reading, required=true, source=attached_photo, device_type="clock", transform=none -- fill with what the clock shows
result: 2:49
